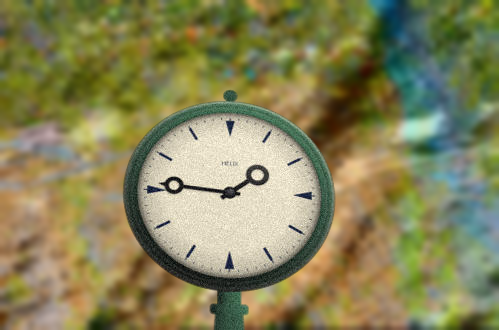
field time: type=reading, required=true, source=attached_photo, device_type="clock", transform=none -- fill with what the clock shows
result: 1:46
